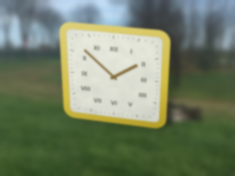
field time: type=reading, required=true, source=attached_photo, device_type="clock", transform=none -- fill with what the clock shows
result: 1:52
